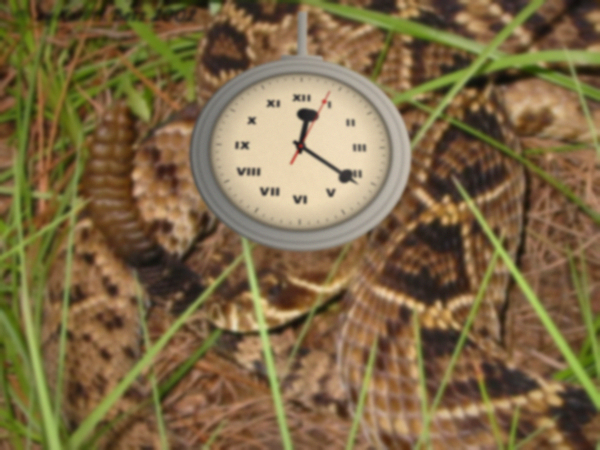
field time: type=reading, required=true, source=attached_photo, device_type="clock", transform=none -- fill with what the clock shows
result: 12:21:04
